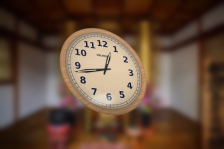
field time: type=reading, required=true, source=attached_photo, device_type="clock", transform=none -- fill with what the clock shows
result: 12:43
